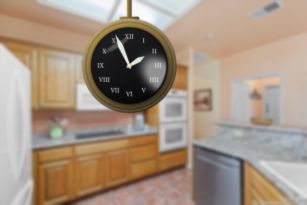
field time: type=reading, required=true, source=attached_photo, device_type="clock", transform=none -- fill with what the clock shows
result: 1:56
